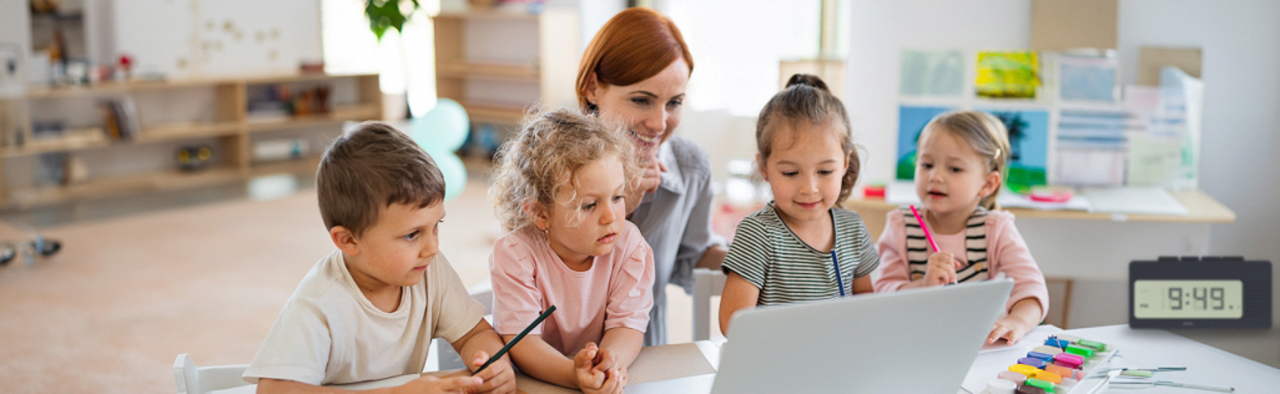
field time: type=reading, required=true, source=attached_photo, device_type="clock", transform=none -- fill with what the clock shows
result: 9:49
